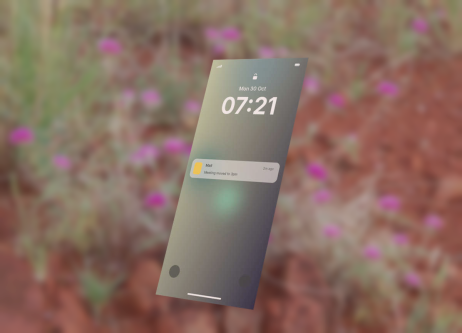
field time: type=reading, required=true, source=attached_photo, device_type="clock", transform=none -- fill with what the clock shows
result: 7:21
